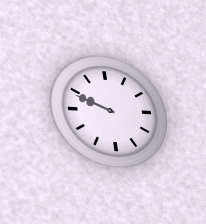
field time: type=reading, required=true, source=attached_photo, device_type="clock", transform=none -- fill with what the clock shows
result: 9:49
